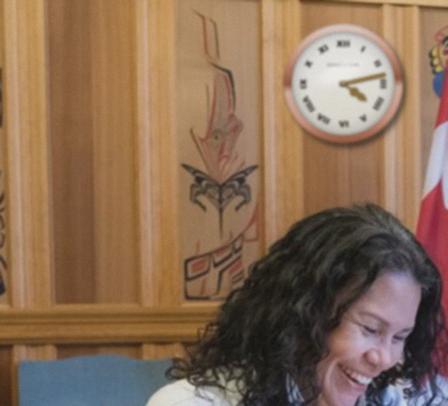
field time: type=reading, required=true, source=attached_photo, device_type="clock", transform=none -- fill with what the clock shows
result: 4:13
